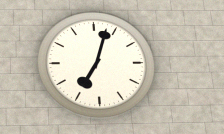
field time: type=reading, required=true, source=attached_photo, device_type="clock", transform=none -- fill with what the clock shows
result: 7:03
